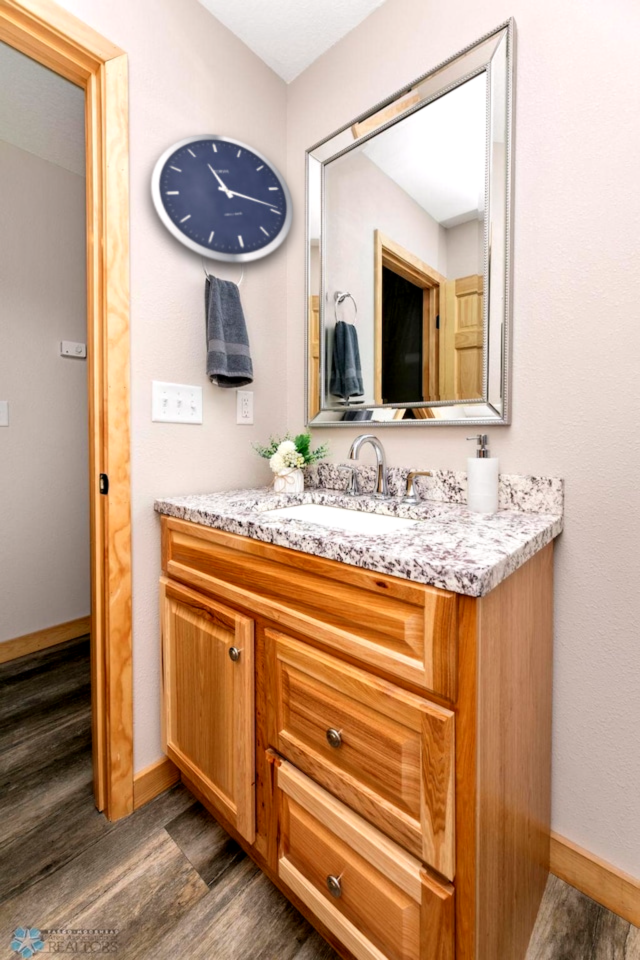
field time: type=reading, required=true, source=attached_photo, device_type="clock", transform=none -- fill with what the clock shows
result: 11:19
